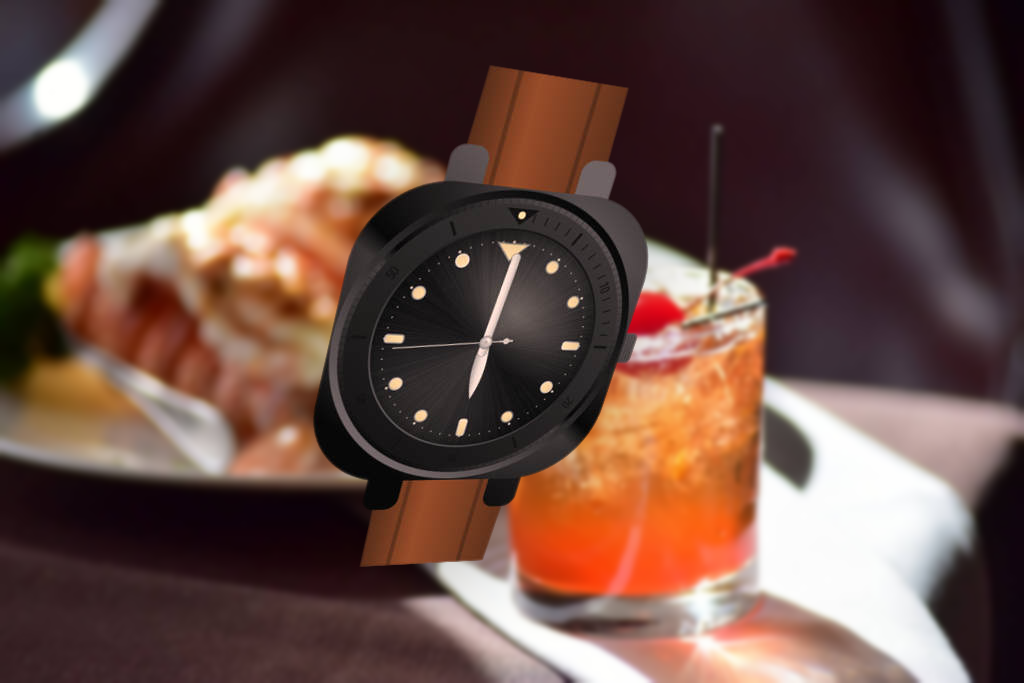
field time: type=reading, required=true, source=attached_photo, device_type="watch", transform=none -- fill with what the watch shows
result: 6:00:44
